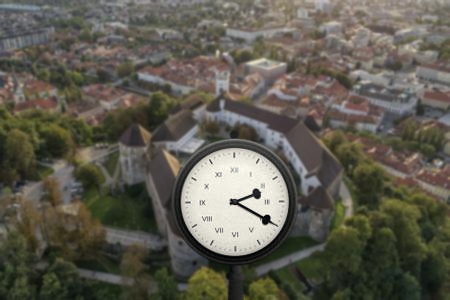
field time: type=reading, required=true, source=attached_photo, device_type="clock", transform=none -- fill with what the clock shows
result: 2:20
